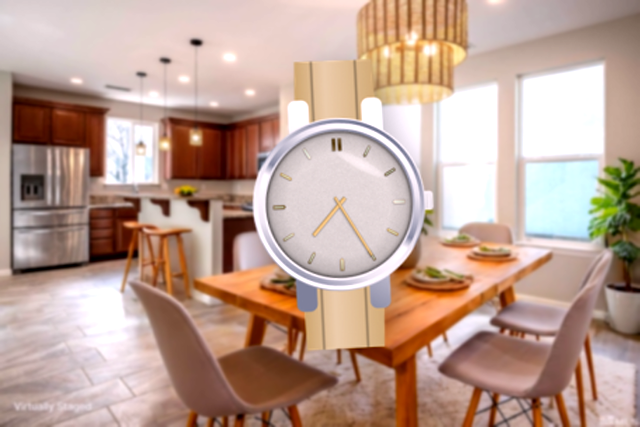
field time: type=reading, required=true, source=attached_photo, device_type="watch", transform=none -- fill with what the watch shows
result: 7:25
